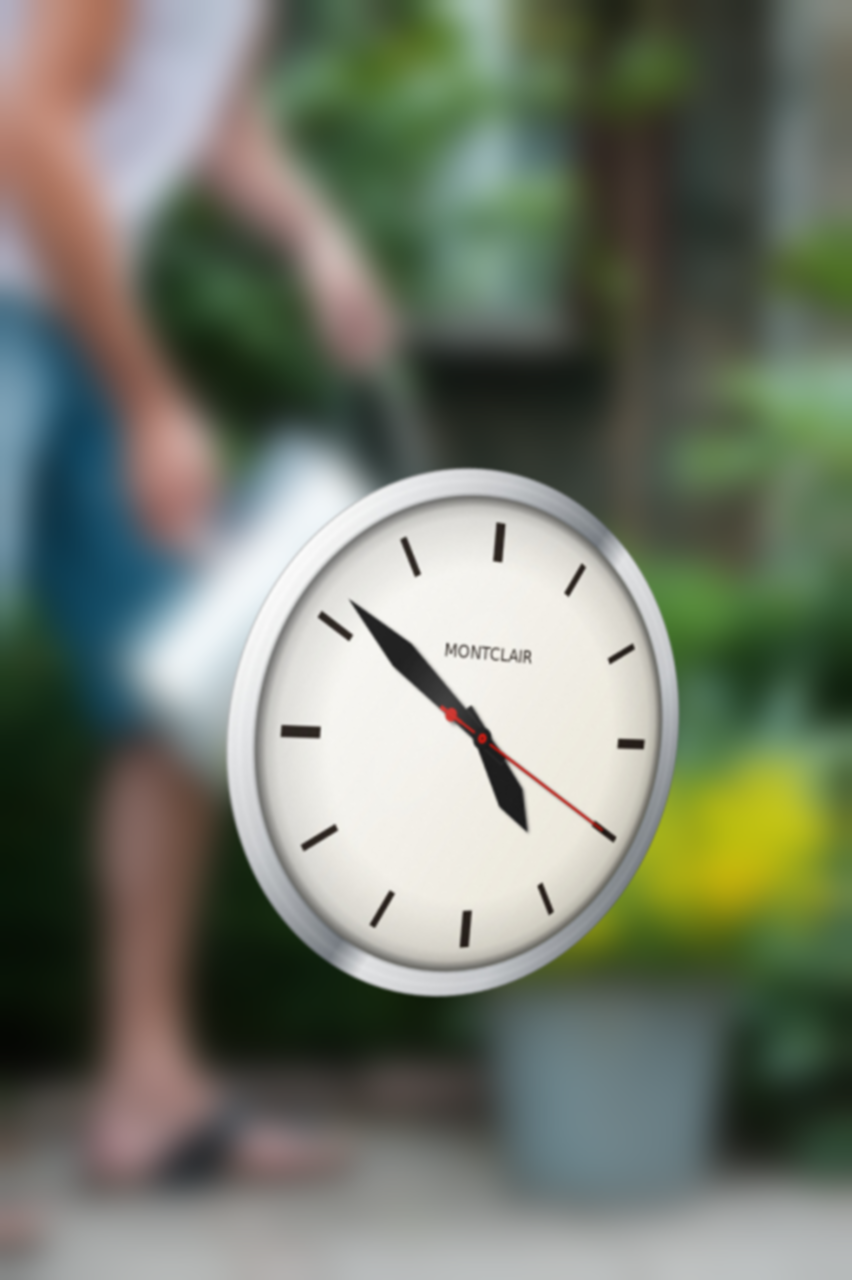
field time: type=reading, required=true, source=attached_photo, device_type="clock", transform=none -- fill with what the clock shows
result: 4:51:20
